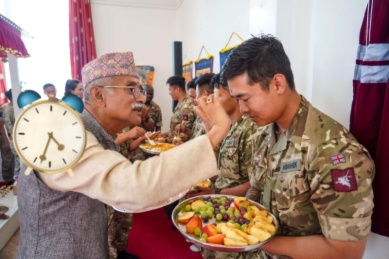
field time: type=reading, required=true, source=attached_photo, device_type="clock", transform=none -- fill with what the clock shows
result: 4:33
